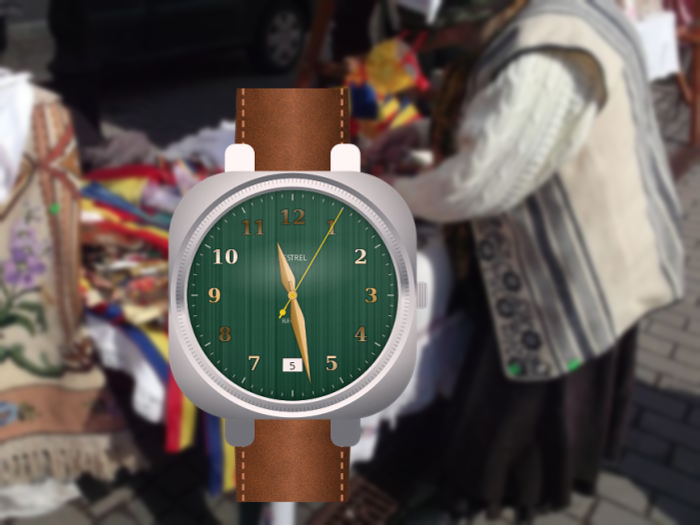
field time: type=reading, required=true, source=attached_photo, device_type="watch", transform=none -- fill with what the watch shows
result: 11:28:05
